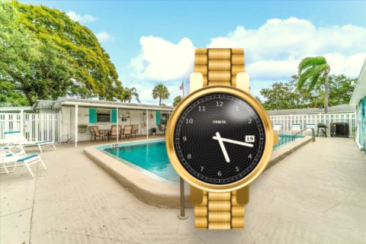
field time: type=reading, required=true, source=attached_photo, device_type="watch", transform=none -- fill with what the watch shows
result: 5:17
